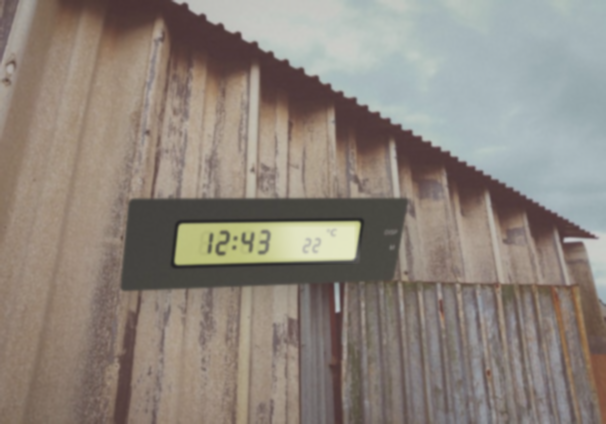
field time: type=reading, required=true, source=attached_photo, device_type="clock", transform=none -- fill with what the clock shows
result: 12:43
